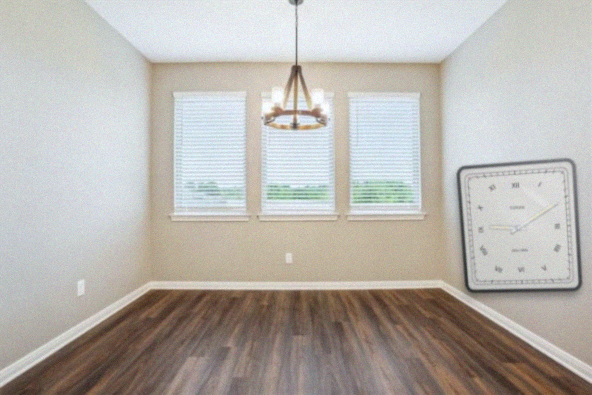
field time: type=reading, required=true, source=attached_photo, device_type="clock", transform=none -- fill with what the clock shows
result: 9:10
